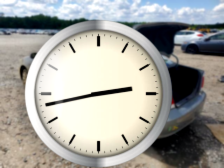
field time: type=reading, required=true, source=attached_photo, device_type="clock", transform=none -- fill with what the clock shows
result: 2:43
